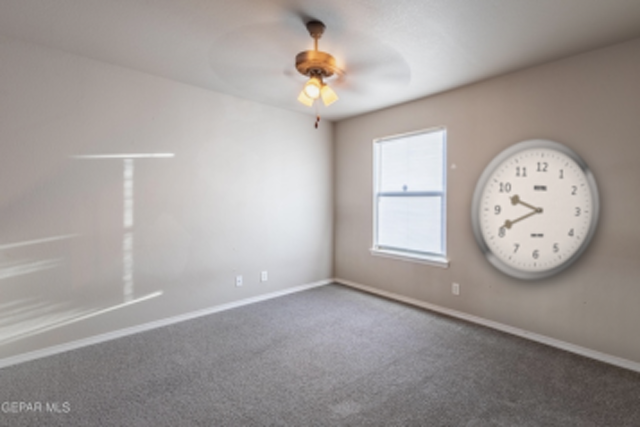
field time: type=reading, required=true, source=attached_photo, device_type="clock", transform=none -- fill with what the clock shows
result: 9:41
